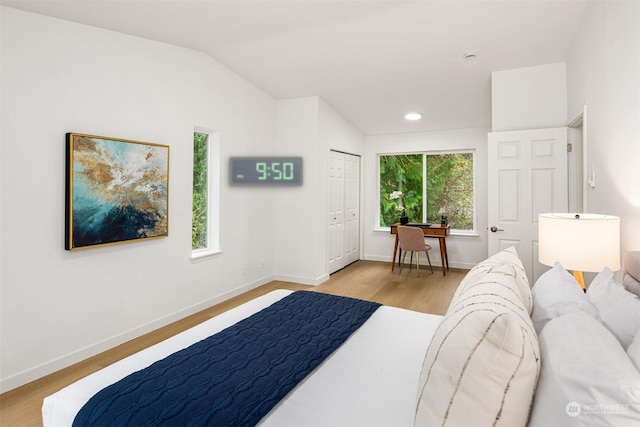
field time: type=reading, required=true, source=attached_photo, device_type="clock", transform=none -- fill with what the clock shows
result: 9:50
